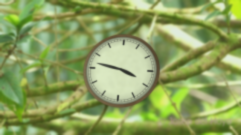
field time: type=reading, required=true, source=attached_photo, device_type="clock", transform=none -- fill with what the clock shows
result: 3:47
